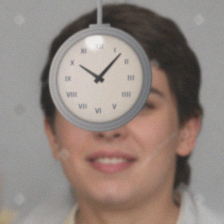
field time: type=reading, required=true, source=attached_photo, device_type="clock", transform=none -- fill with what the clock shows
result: 10:07
